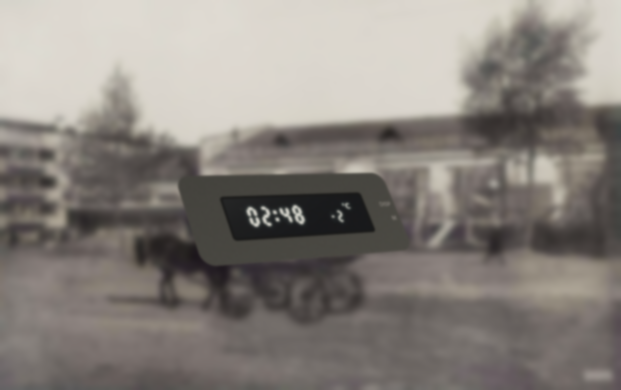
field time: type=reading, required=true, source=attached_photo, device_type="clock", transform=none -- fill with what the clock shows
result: 2:48
